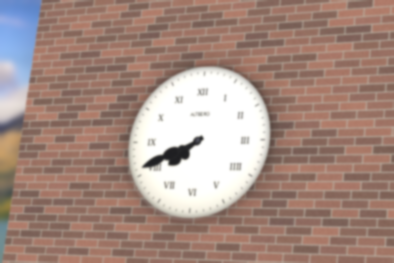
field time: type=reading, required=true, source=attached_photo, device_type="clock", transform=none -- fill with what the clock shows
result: 7:41
